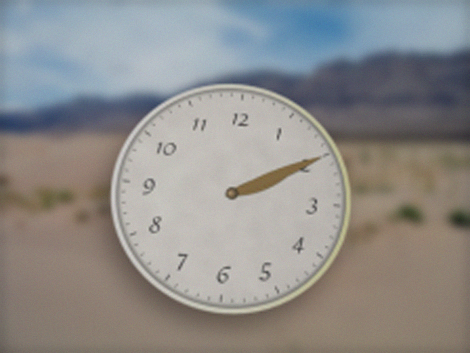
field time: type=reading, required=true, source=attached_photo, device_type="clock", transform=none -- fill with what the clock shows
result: 2:10
